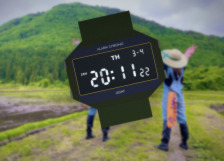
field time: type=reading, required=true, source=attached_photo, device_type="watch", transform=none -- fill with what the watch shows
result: 20:11
